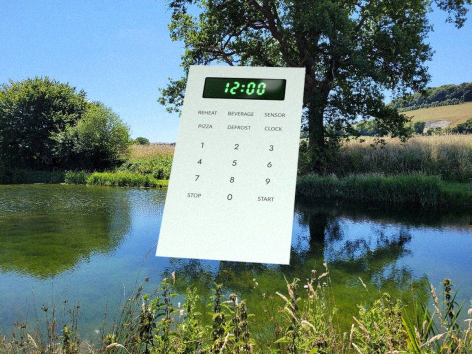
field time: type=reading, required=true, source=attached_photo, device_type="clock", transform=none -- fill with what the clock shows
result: 12:00
